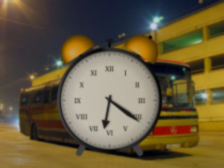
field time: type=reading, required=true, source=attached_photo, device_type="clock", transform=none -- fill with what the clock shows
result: 6:21
